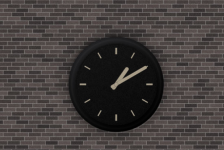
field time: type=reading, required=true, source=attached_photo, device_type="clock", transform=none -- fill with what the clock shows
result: 1:10
